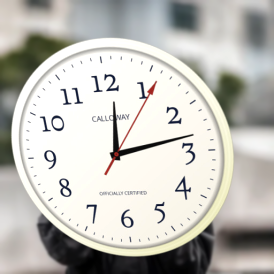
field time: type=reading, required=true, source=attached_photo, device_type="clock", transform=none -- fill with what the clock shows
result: 12:13:06
